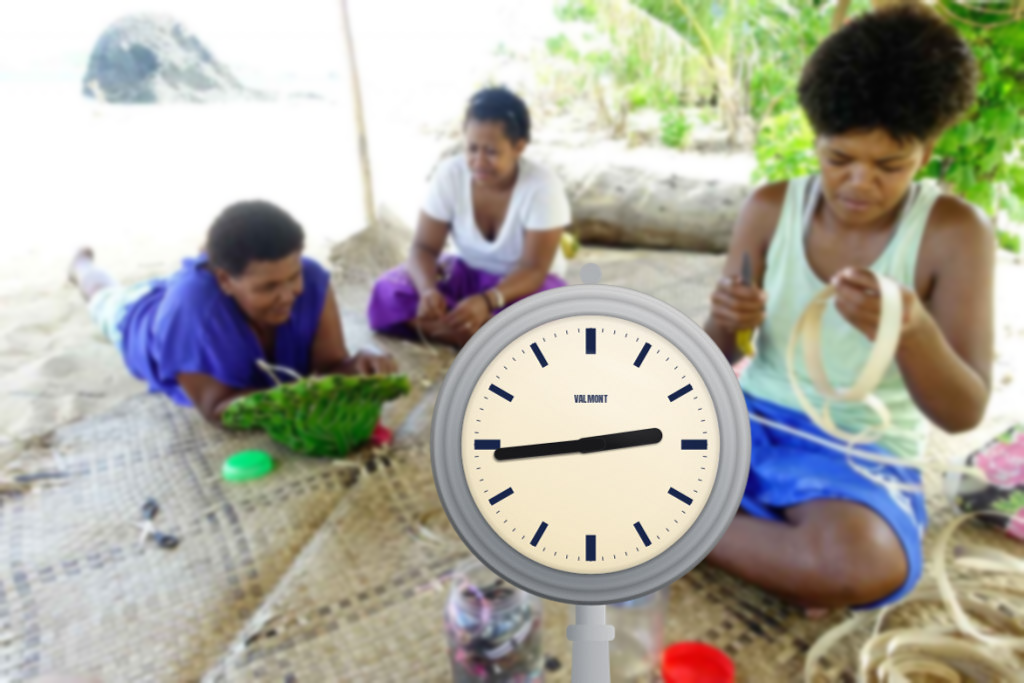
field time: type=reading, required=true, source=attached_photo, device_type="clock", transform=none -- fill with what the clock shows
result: 2:44
